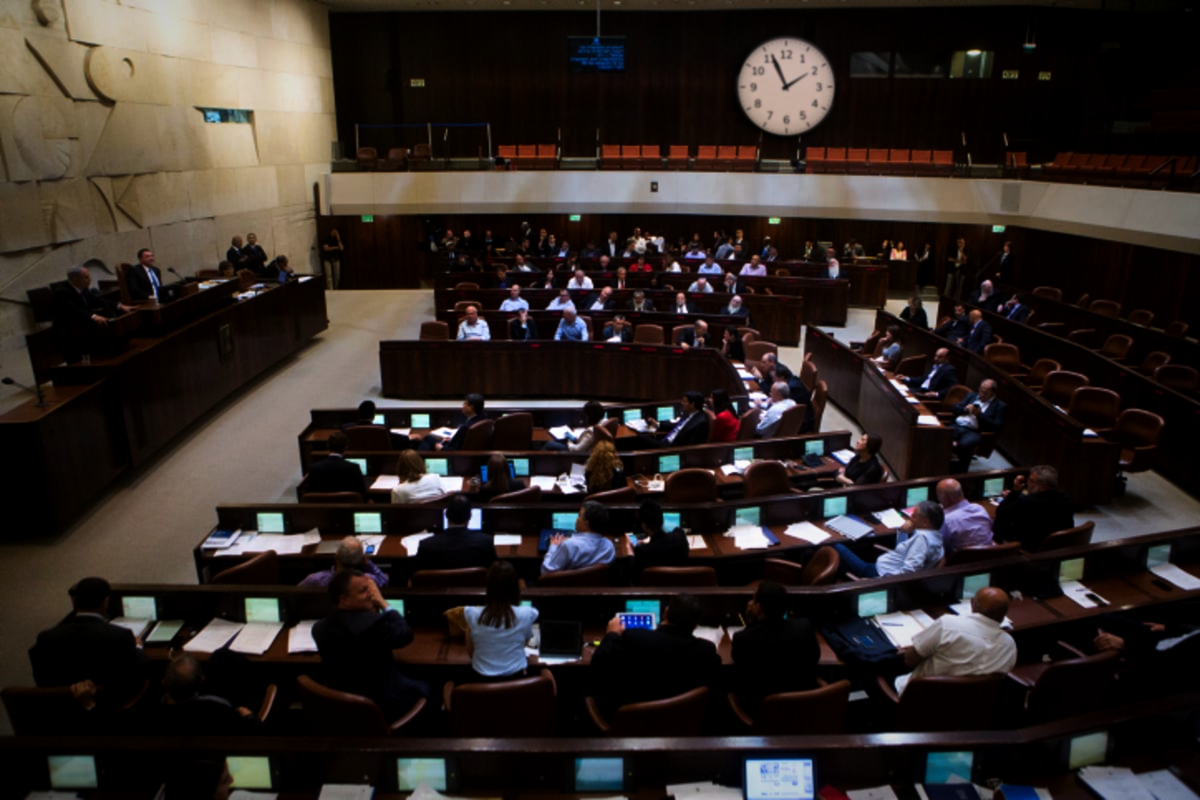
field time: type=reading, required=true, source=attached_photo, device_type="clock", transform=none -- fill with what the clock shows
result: 1:56
